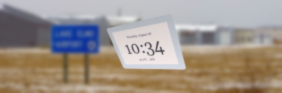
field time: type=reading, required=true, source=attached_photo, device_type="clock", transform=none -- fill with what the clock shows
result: 10:34
